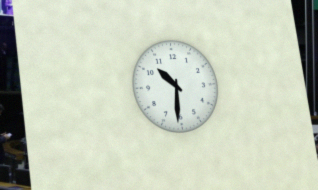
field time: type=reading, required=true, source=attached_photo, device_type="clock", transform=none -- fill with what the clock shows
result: 10:31
